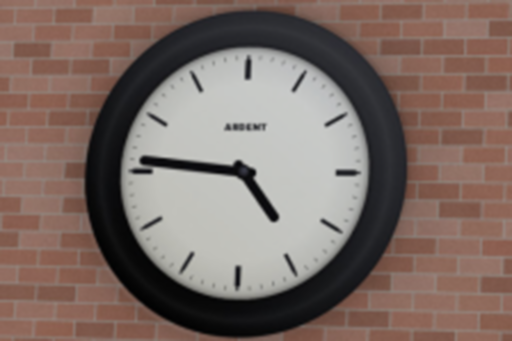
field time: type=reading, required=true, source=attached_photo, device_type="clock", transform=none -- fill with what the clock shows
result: 4:46
